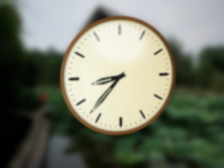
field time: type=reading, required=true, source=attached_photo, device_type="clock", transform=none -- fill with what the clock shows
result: 8:37
